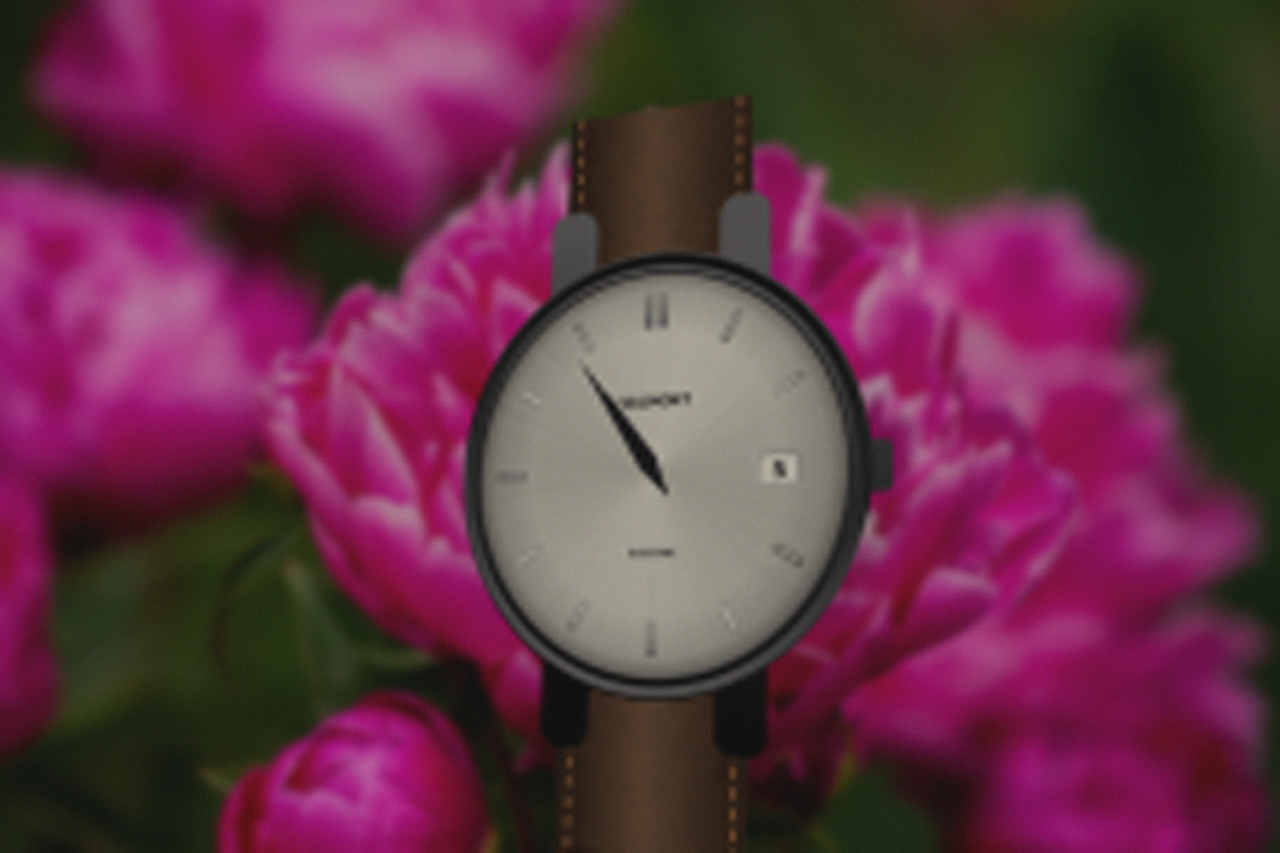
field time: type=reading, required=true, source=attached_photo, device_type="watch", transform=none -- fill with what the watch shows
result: 10:54
